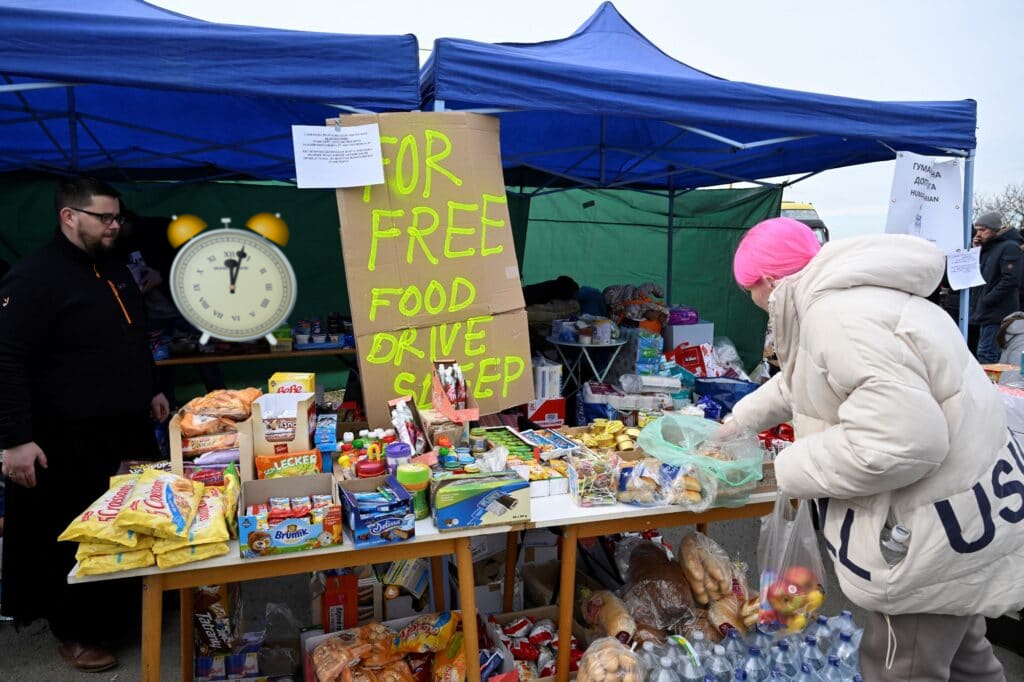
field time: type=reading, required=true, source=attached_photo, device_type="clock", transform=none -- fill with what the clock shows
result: 12:03
